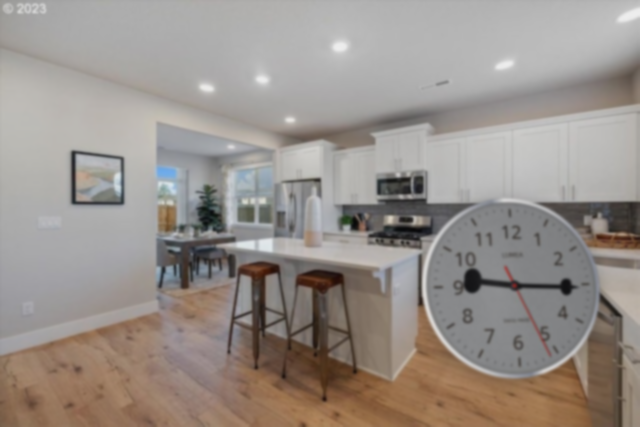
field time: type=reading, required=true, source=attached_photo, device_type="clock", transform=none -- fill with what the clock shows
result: 9:15:26
